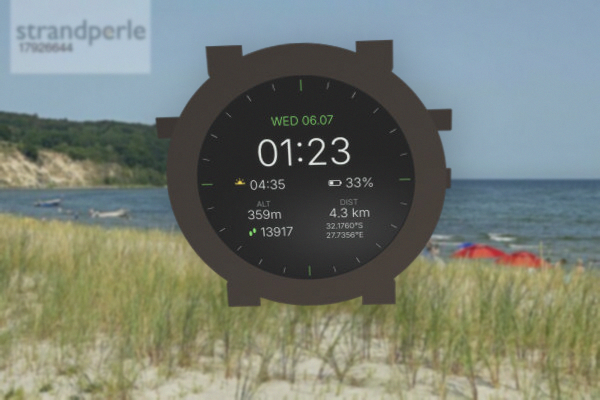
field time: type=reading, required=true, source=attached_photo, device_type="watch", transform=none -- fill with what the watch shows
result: 1:23
